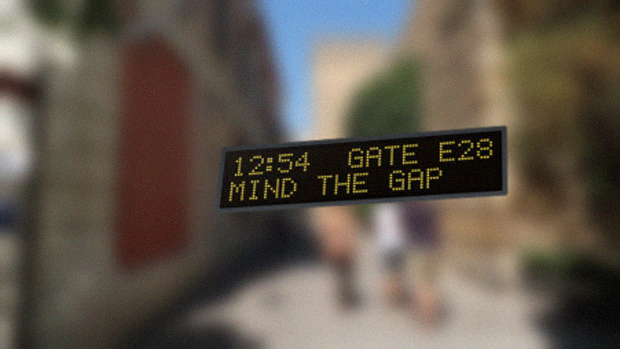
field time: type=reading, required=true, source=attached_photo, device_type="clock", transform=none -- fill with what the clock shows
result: 12:54
